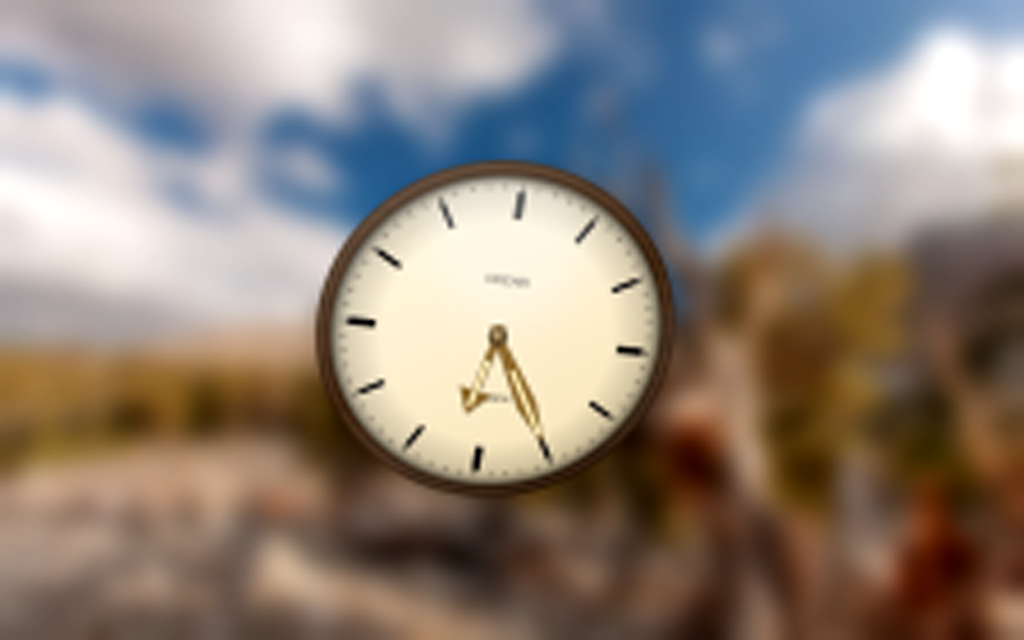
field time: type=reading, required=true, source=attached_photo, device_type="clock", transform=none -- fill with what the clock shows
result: 6:25
